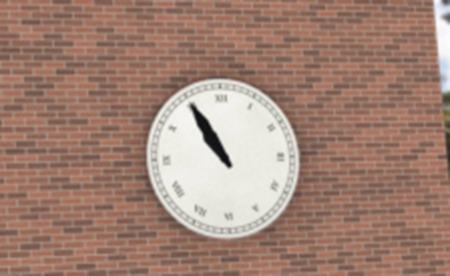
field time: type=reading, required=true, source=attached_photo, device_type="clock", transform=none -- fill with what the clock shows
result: 10:55
